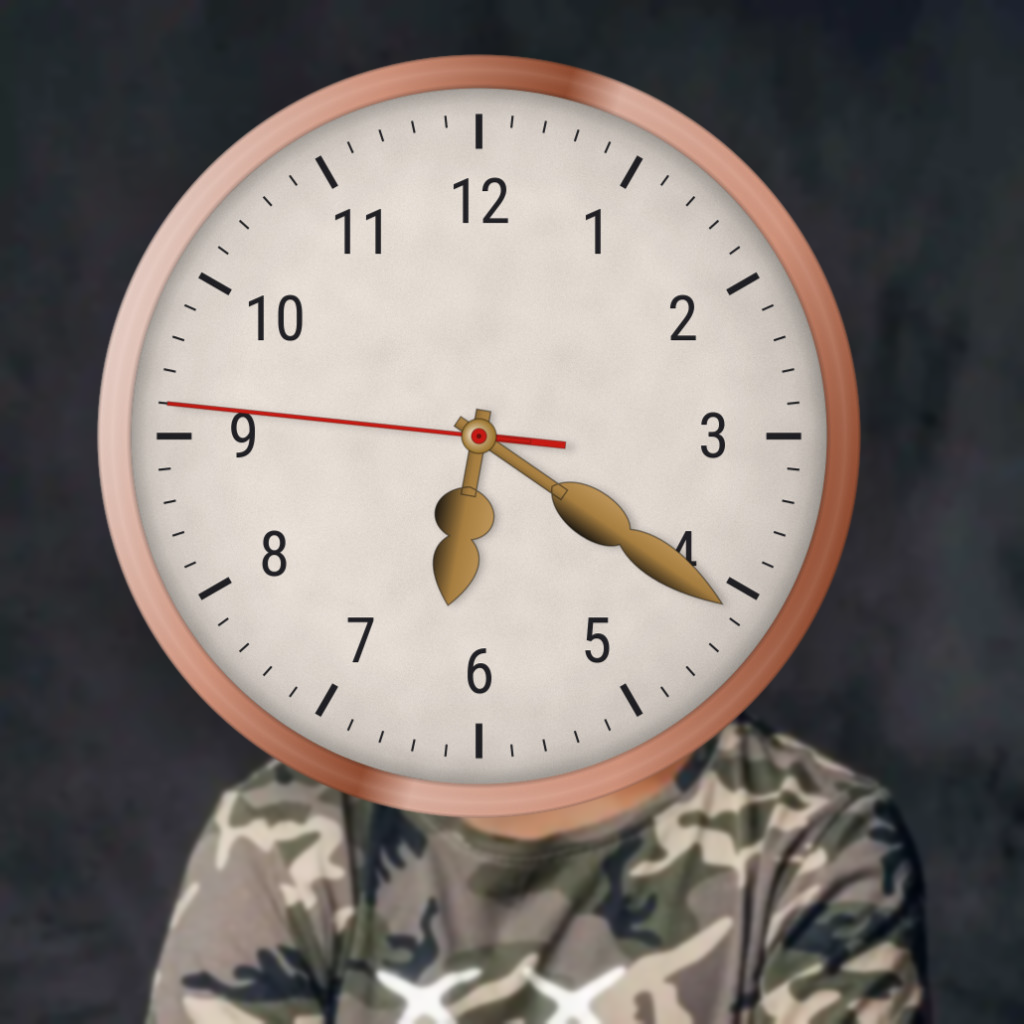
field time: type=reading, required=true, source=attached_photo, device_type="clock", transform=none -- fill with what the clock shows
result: 6:20:46
